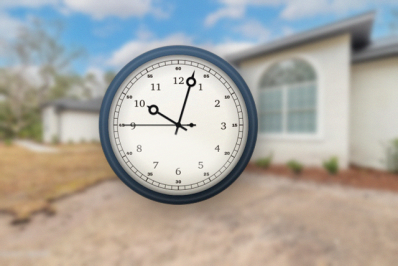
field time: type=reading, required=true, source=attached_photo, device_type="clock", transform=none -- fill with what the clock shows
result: 10:02:45
